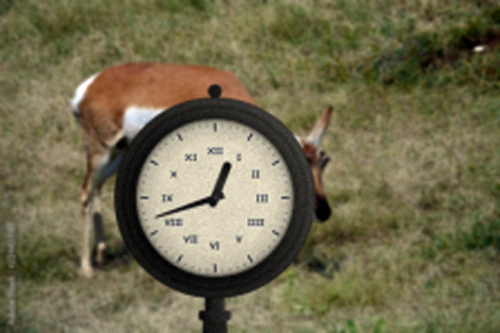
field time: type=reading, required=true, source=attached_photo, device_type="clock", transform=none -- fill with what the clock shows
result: 12:42
